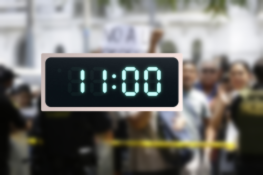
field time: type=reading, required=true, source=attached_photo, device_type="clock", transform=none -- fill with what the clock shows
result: 11:00
